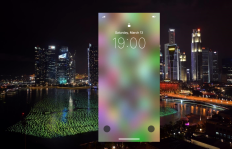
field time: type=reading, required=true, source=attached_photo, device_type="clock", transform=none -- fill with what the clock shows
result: 19:00
